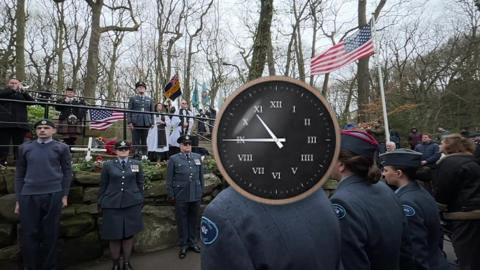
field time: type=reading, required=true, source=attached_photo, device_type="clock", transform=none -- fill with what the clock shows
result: 10:45
